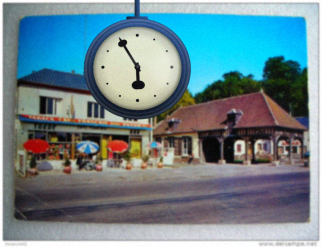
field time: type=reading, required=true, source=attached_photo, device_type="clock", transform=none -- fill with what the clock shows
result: 5:55
